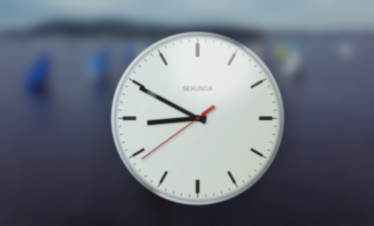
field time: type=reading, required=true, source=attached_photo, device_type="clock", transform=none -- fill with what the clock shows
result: 8:49:39
